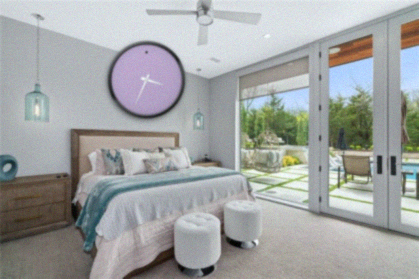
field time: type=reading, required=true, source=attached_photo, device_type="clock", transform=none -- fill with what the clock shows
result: 3:34
